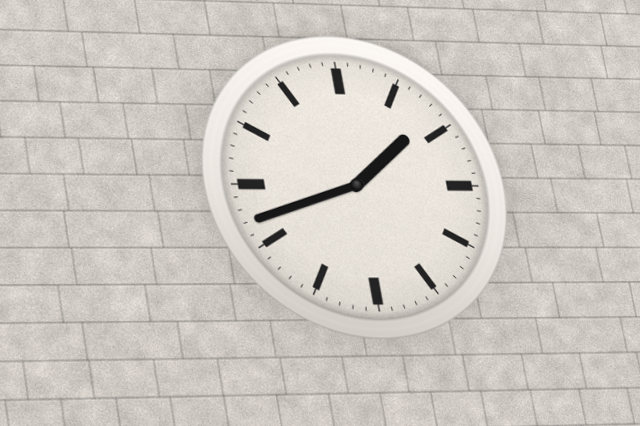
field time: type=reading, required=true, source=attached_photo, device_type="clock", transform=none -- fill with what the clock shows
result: 1:42
